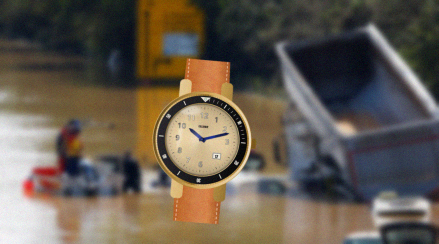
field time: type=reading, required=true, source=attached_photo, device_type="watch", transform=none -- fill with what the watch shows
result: 10:12
